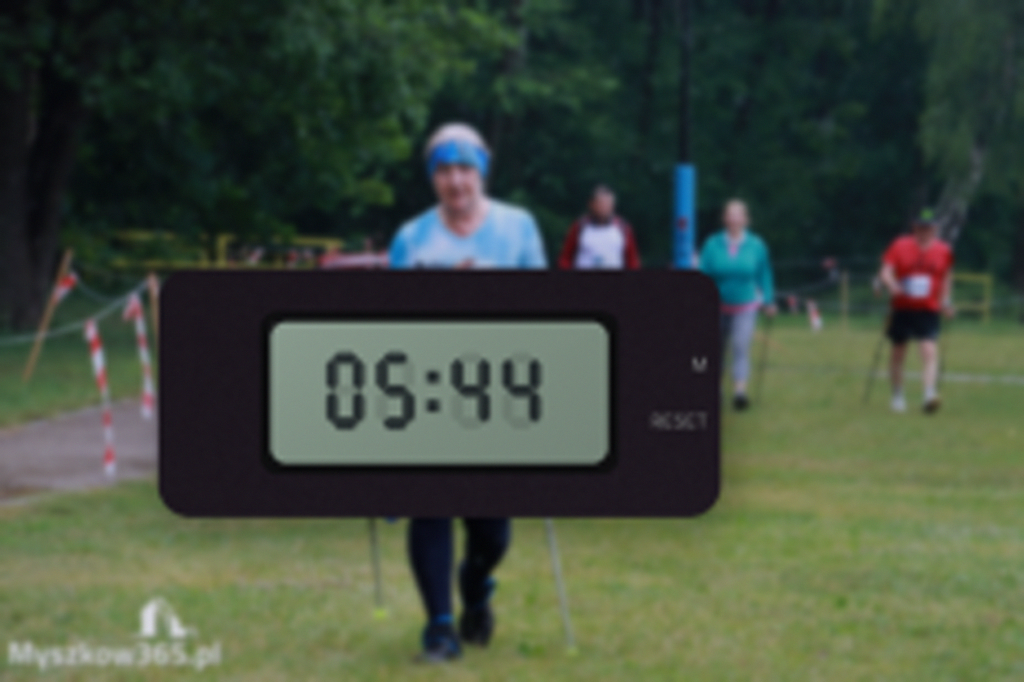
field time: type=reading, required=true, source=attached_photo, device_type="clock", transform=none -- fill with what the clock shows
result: 5:44
